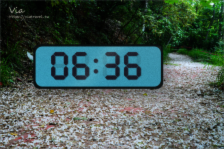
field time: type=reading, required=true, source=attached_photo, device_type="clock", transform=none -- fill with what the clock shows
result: 6:36
